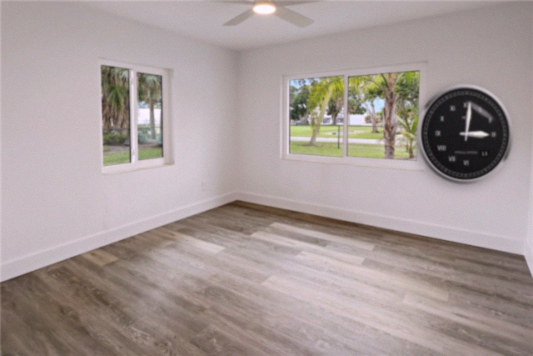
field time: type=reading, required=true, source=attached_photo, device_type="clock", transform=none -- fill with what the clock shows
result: 3:01
